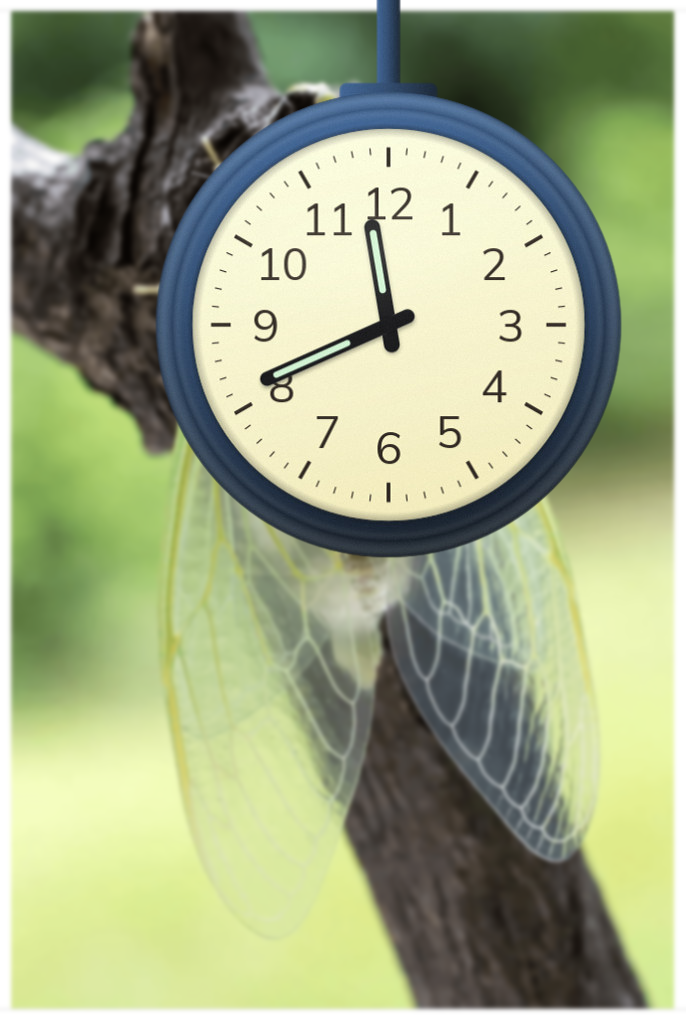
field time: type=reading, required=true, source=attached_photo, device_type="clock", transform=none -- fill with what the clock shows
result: 11:41
